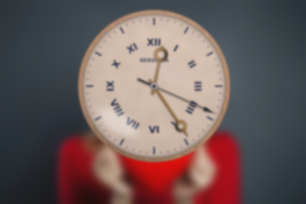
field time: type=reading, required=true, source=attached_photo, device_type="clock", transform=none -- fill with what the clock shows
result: 12:24:19
